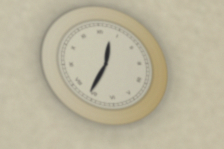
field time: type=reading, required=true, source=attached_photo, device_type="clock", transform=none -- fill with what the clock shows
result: 12:36
